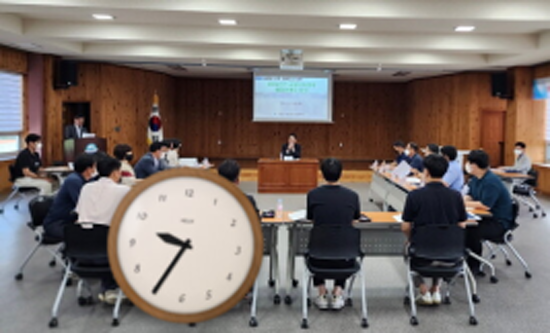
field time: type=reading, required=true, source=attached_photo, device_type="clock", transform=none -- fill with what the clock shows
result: 9:35
